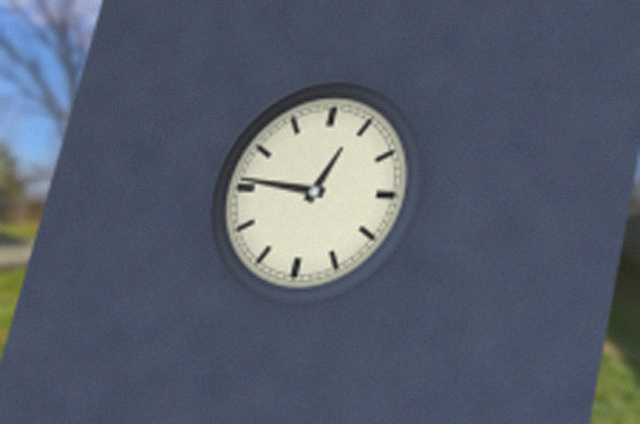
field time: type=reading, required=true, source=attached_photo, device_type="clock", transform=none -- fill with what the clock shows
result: 12:46
